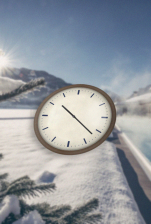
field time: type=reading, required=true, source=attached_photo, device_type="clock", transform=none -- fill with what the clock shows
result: 10:22
